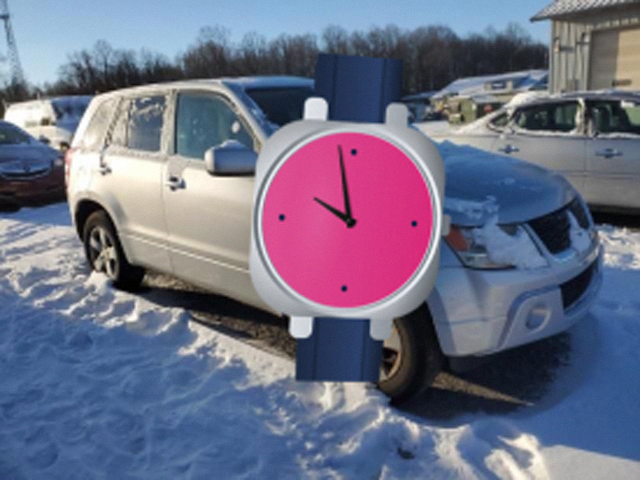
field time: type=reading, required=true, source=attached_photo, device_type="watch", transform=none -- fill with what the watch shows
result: 9:58
